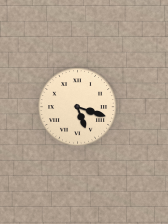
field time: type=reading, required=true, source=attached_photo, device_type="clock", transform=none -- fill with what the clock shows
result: 5:18
